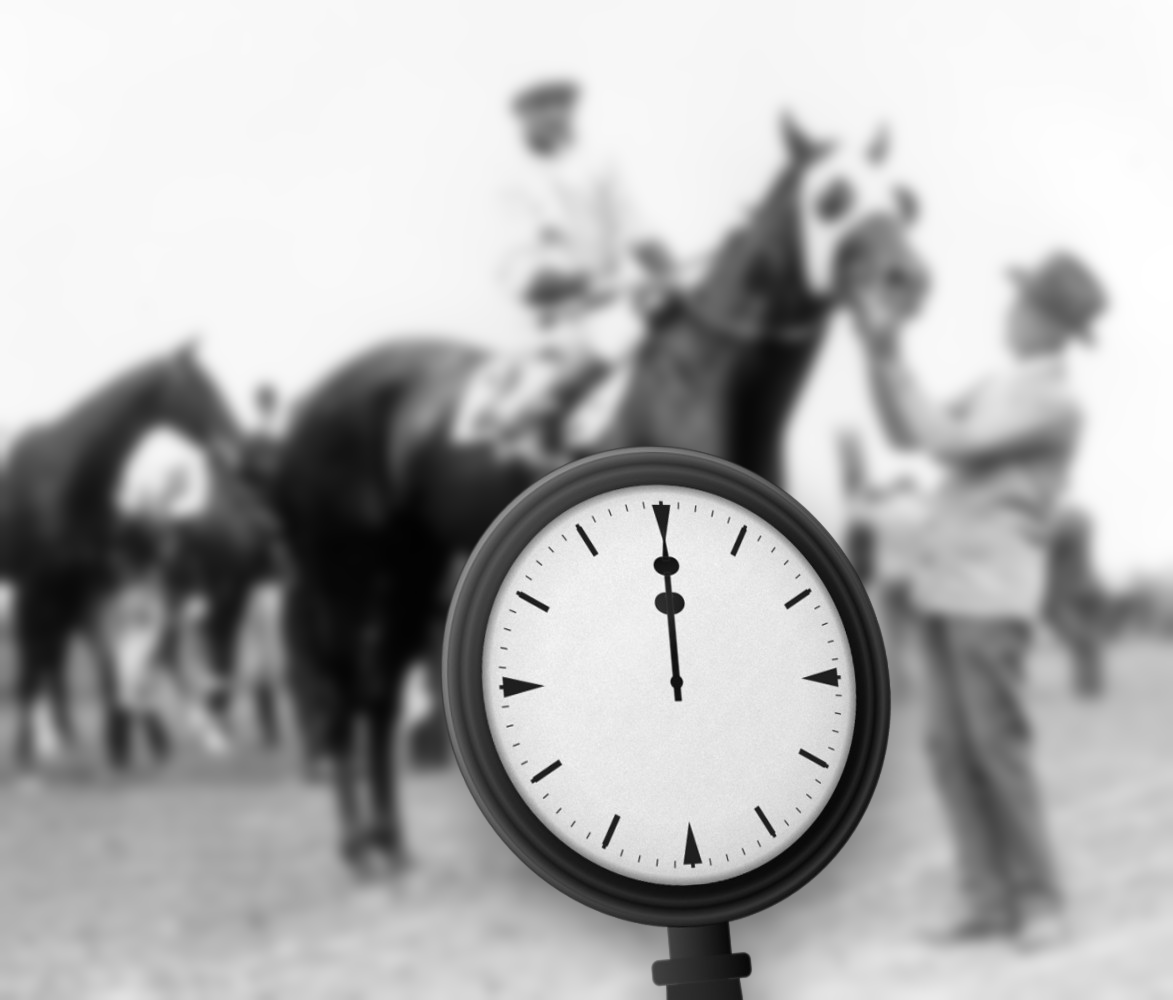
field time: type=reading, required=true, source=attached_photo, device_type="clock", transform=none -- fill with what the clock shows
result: 12:00
